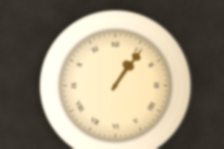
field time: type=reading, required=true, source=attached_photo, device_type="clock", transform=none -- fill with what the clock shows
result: 1:06
